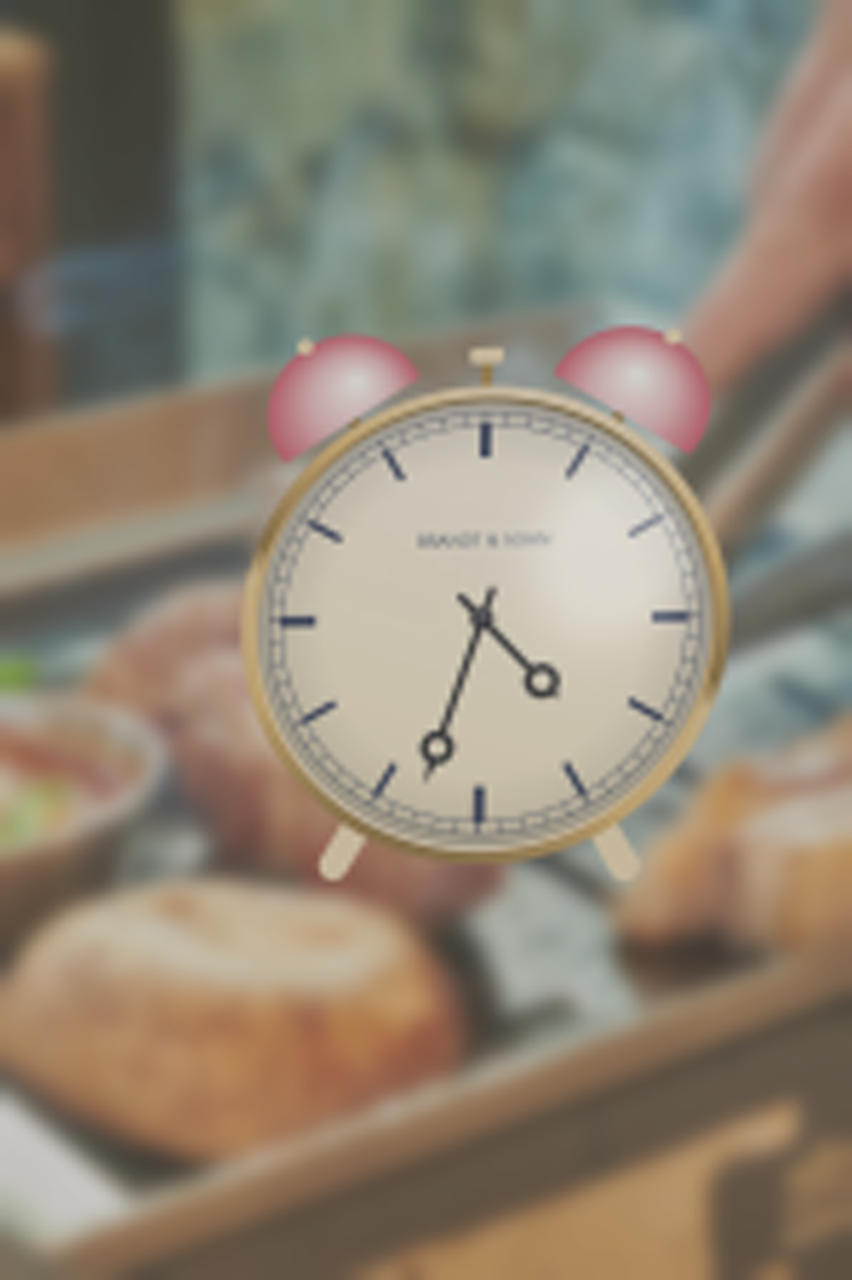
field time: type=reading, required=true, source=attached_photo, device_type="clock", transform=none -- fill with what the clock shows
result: 4:33
